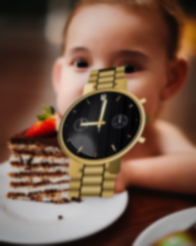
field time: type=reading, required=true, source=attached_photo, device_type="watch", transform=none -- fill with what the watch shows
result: 9:01
